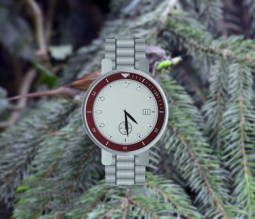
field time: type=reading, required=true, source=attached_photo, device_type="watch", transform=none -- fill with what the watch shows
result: 4:29
